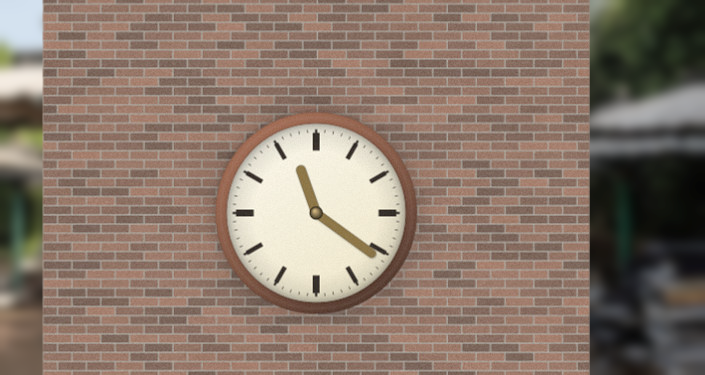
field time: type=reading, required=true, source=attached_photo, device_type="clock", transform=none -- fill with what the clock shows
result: 11:21
